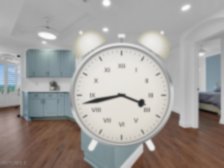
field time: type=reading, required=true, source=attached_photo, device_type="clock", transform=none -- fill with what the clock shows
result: 3:43
